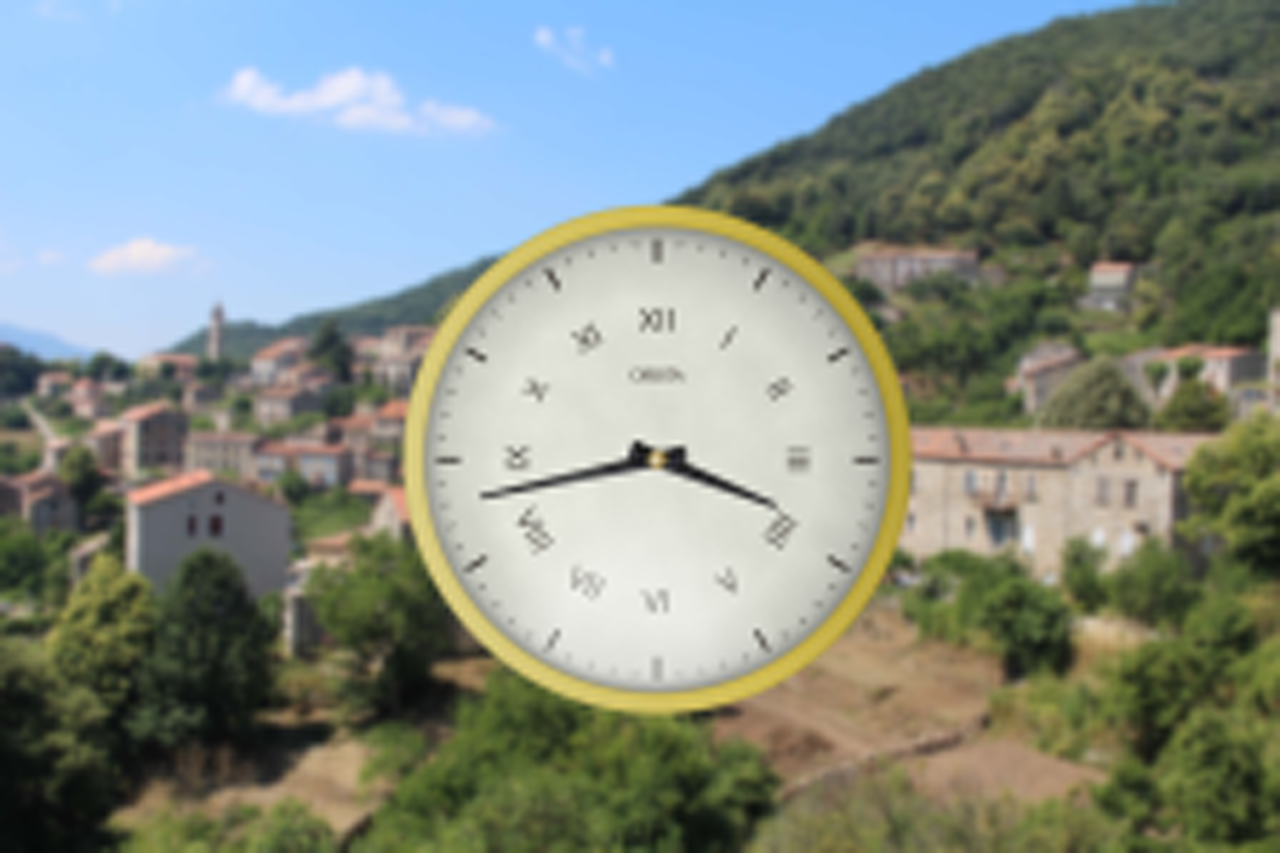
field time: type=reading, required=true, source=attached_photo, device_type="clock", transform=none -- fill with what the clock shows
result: 3:43
